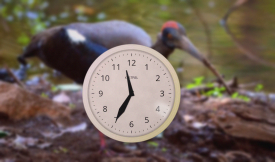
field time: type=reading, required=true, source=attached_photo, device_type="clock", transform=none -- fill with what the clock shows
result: 11:35
